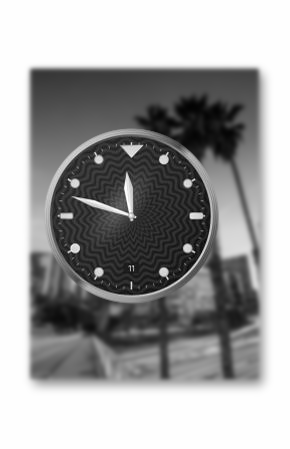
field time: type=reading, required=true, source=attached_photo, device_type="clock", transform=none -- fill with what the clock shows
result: 11:48
